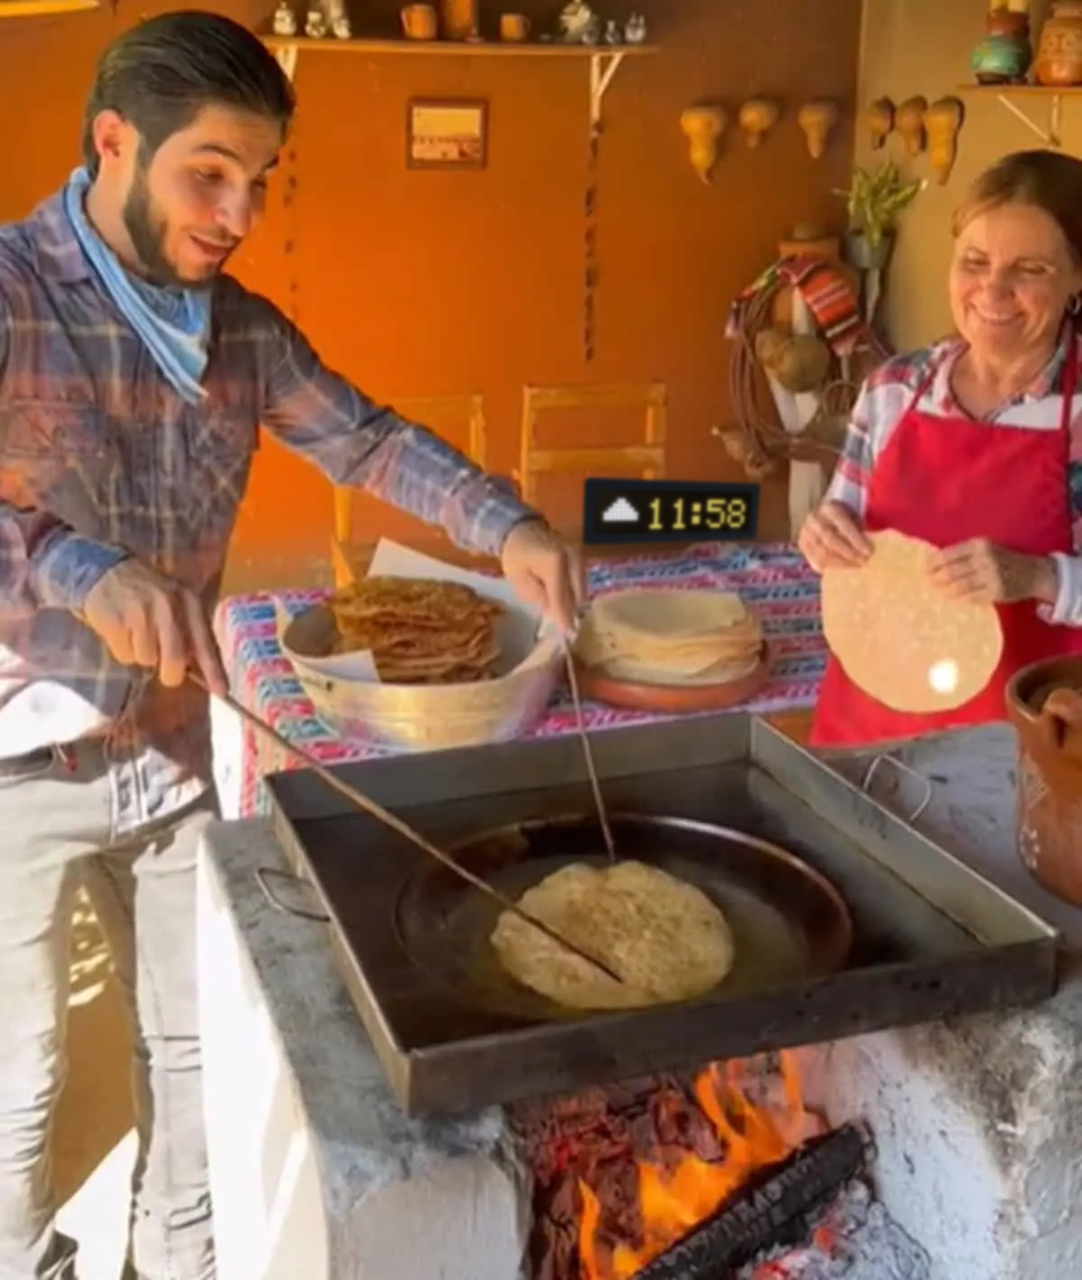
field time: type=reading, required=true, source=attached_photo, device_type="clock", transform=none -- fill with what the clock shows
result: 11:58
